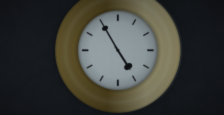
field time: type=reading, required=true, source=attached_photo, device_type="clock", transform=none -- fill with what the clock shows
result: 4:55
